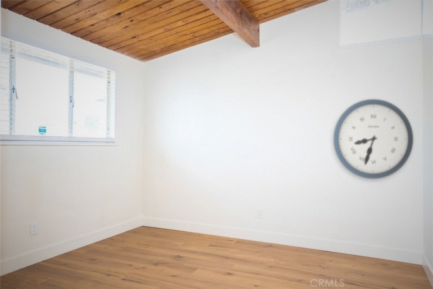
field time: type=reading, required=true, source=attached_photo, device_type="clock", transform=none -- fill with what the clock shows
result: 8:33
